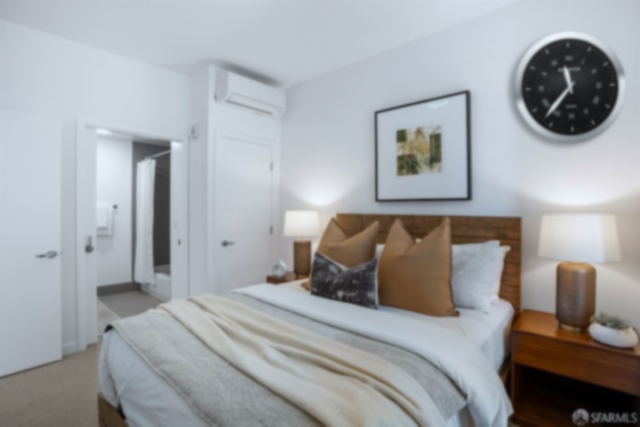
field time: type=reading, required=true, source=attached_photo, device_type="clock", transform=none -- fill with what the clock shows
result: 11:37
